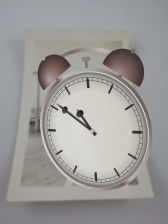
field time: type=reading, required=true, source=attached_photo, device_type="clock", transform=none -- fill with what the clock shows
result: 10:51
